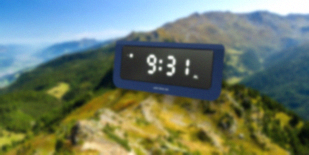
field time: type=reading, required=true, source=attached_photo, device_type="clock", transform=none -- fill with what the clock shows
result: 9:31
